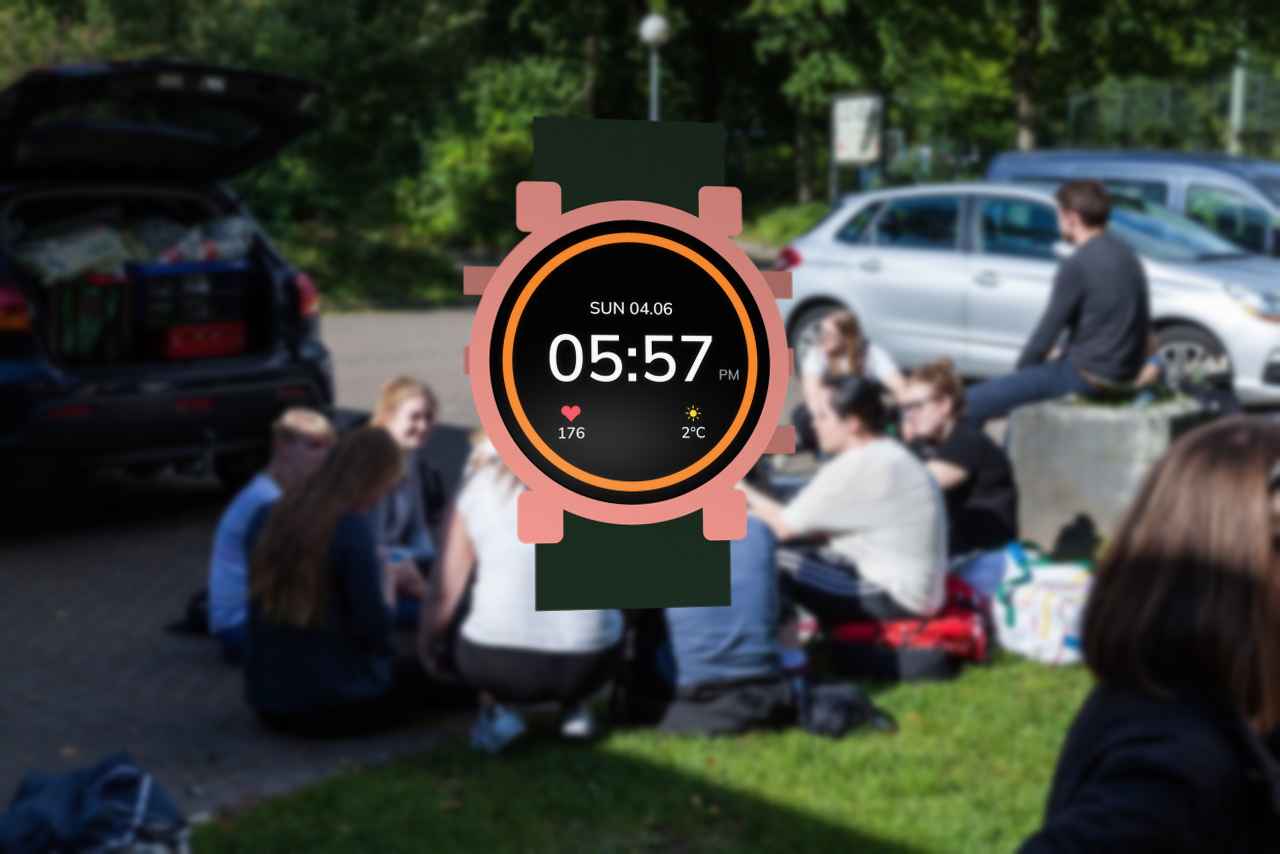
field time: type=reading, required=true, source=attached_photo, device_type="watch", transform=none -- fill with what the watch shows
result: 5:57
